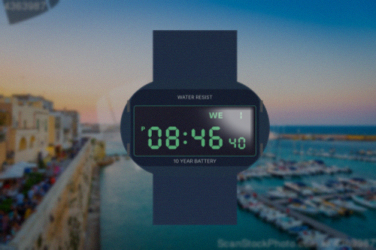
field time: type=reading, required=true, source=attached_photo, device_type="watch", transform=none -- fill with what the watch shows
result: 8:46:40
